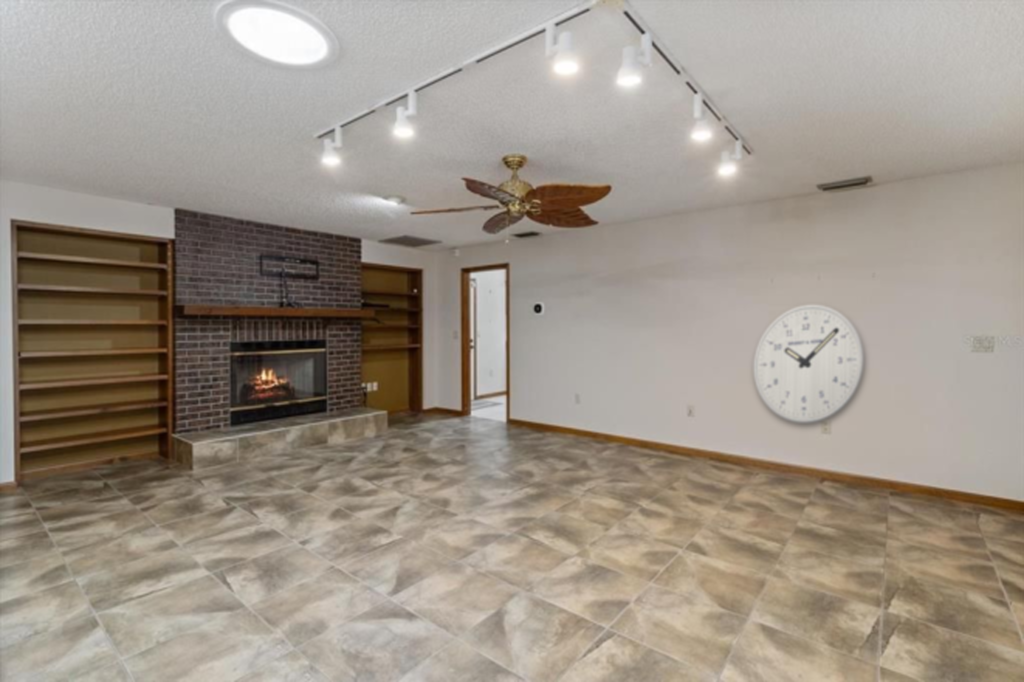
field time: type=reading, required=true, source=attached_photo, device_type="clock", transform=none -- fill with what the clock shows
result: 10:08
